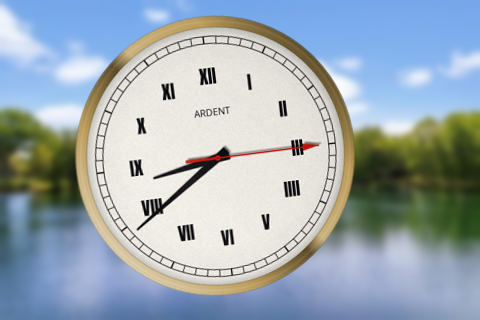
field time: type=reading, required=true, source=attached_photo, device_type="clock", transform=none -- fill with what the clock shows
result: 8:39:15
